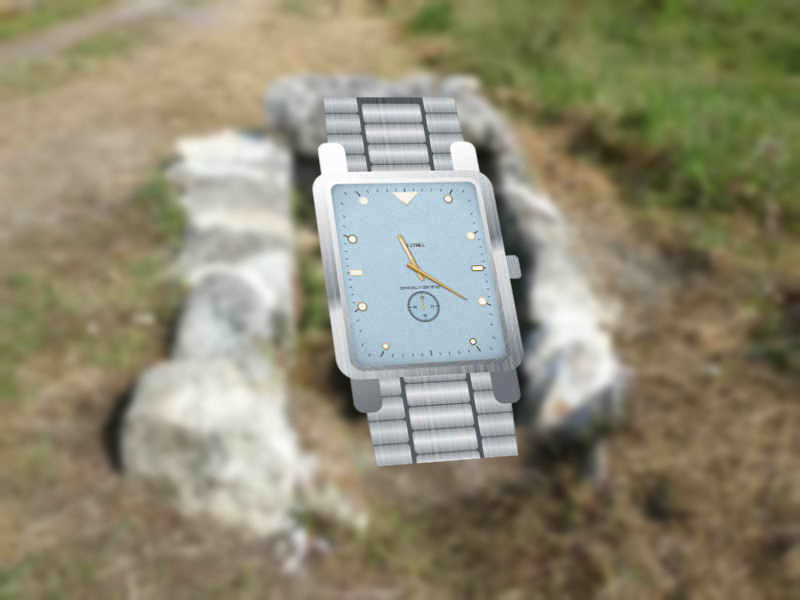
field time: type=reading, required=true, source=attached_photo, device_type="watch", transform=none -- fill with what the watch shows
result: 11:21
